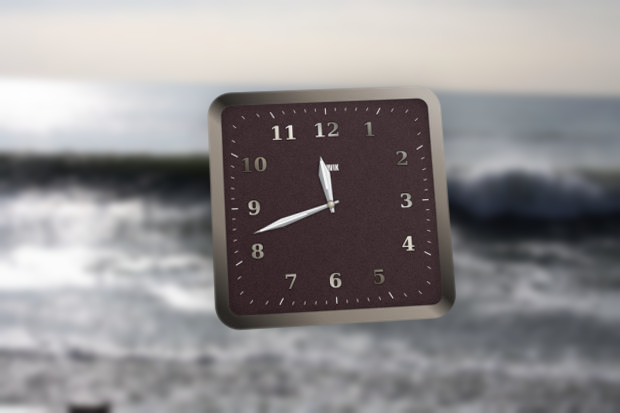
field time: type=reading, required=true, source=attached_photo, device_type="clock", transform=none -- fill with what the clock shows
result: 11:42
